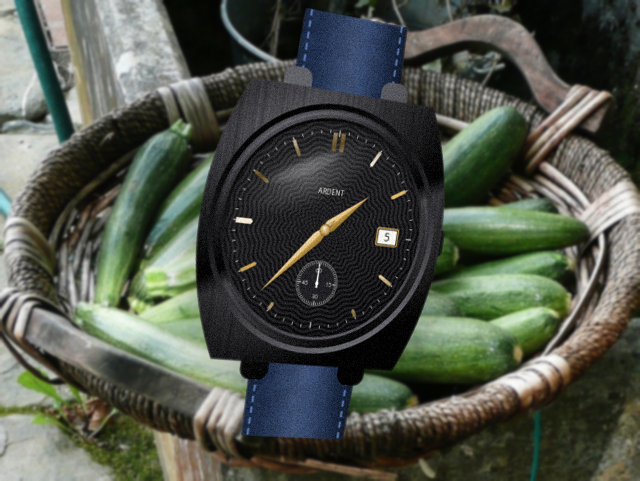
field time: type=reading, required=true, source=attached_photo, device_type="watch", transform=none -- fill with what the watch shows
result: 1:37
